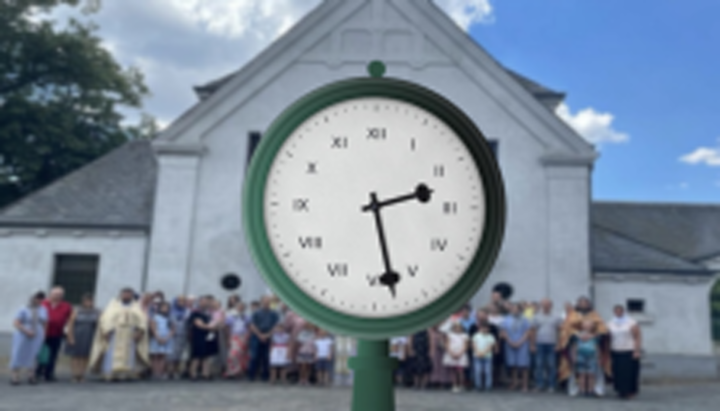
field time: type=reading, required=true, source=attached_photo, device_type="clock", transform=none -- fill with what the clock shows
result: 2:28
